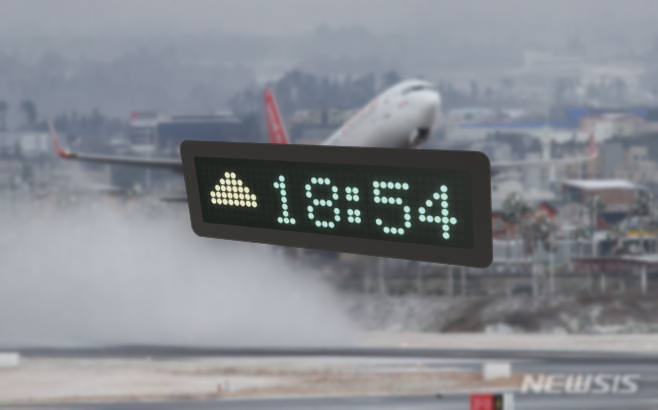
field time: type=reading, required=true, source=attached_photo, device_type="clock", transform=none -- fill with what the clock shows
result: 18:54
